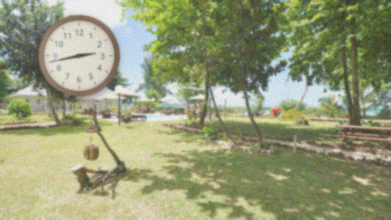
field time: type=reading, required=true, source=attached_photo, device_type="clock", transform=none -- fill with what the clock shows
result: 2:43
